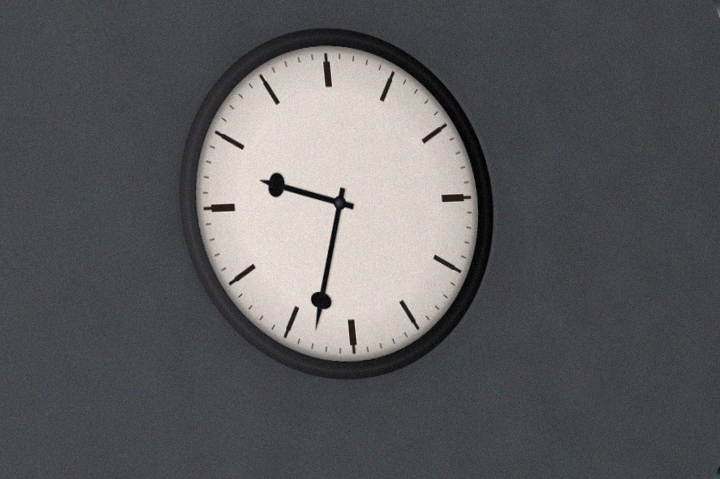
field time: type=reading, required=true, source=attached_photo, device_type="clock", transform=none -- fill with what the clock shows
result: 9:33
